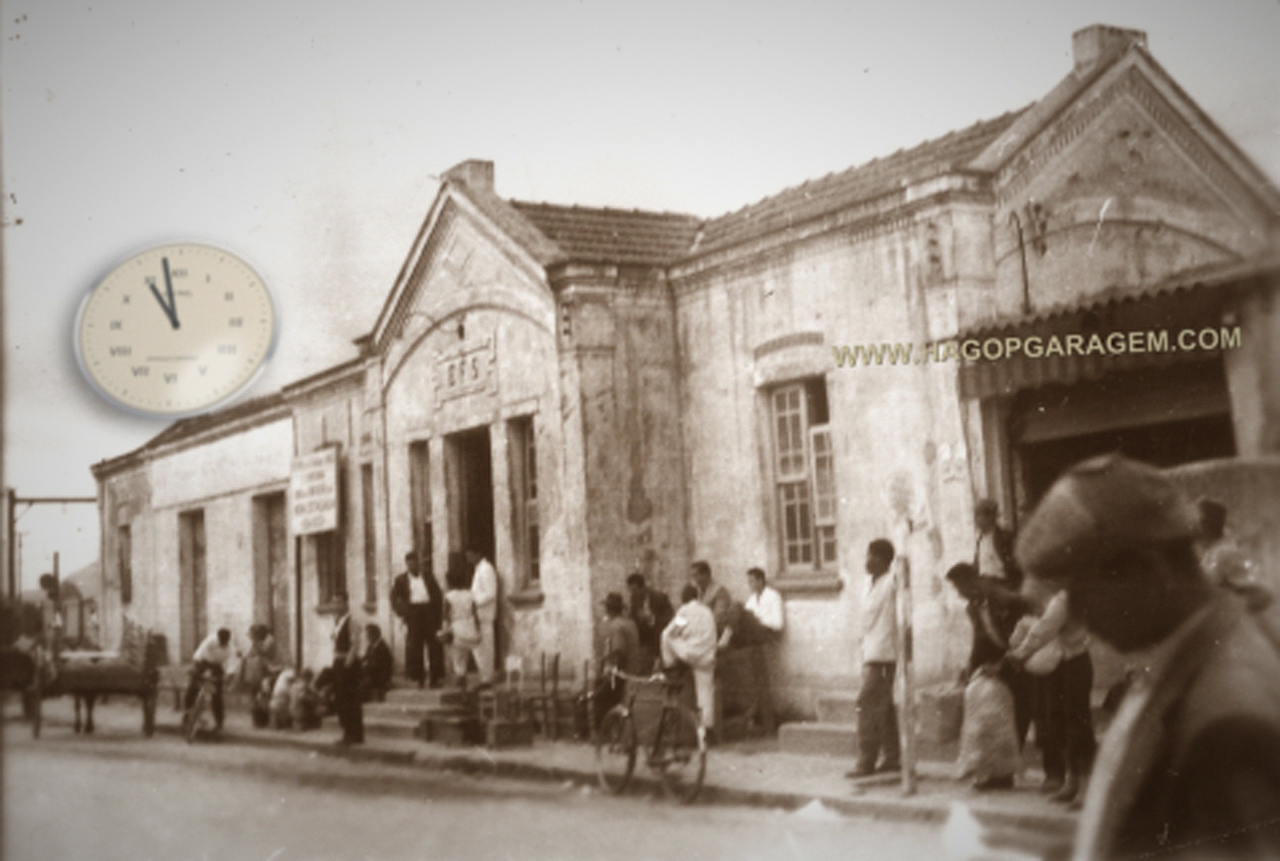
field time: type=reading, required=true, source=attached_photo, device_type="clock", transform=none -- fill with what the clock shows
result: 10:58
